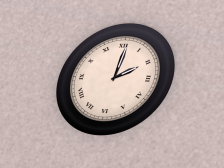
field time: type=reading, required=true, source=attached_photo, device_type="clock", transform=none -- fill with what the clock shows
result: 2:01
